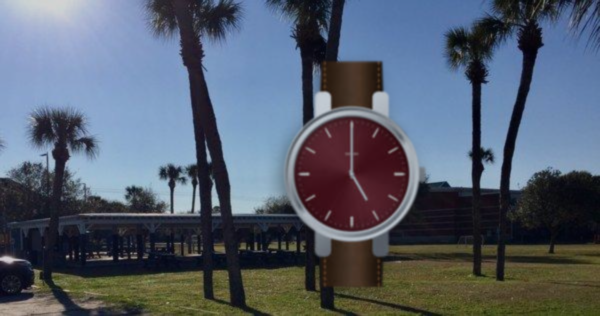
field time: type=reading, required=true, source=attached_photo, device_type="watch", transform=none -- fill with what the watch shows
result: 5:00
